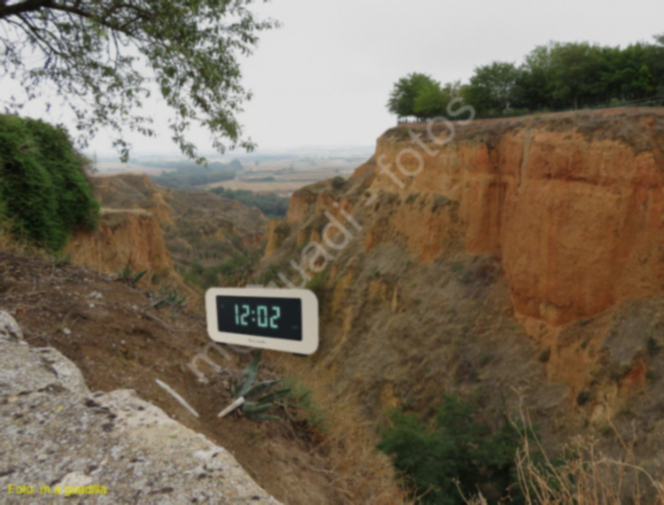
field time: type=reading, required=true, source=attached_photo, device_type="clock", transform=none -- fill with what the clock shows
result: 12:02
